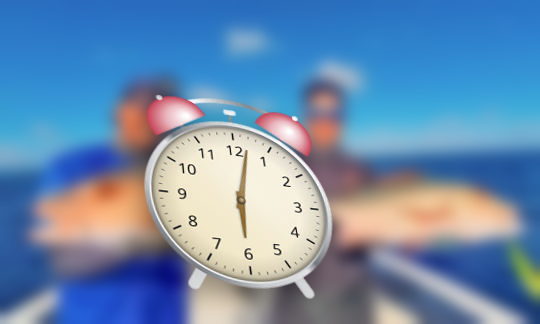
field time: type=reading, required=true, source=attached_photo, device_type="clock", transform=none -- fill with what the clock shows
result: 6:02
